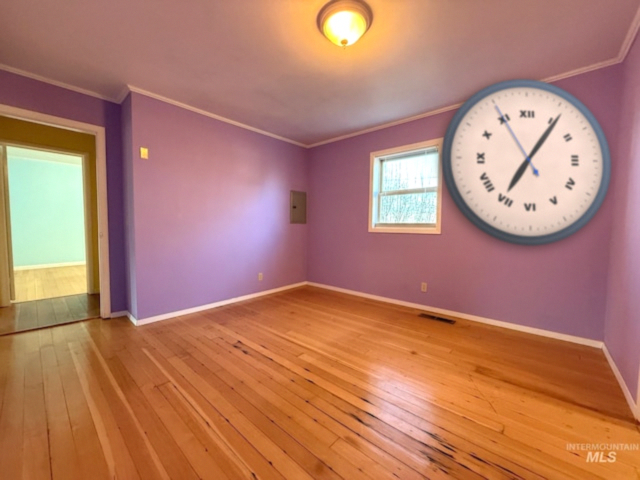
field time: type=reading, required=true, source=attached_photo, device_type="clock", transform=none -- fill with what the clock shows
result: 7:05:55
